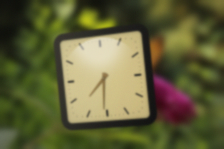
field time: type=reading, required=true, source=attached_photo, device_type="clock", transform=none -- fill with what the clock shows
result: 7:31
